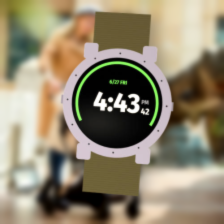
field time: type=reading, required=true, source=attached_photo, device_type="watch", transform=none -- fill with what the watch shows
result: 4:43:42
